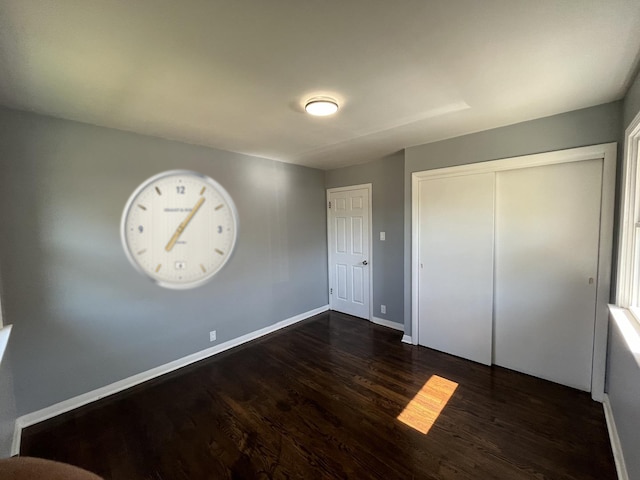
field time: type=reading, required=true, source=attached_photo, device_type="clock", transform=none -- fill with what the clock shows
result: 7:06
